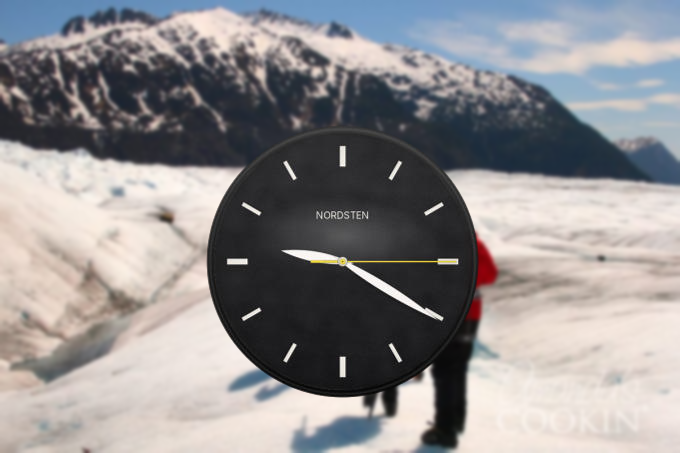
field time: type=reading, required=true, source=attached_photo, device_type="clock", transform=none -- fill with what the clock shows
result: 9:20:15
